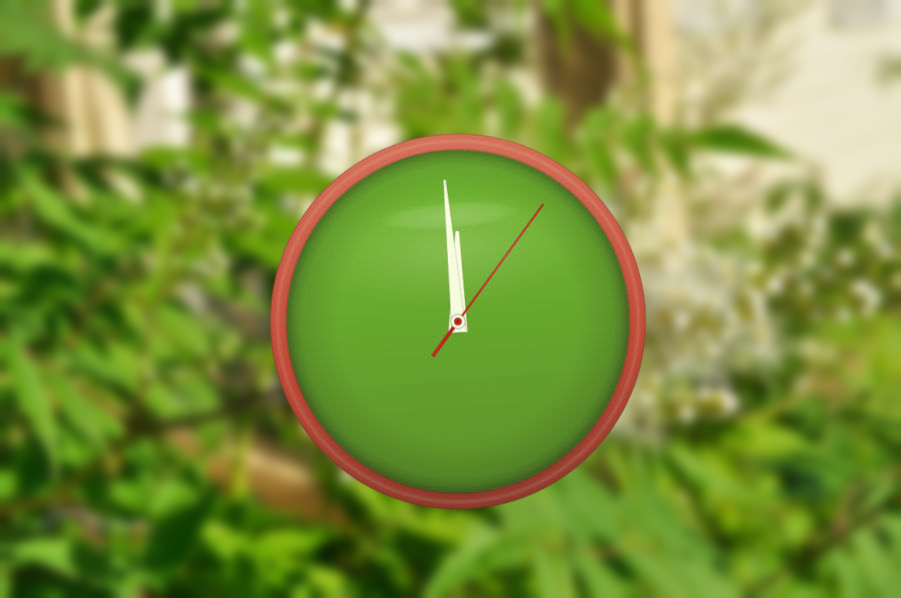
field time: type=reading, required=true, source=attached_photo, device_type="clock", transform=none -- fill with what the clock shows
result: 11:59:06
